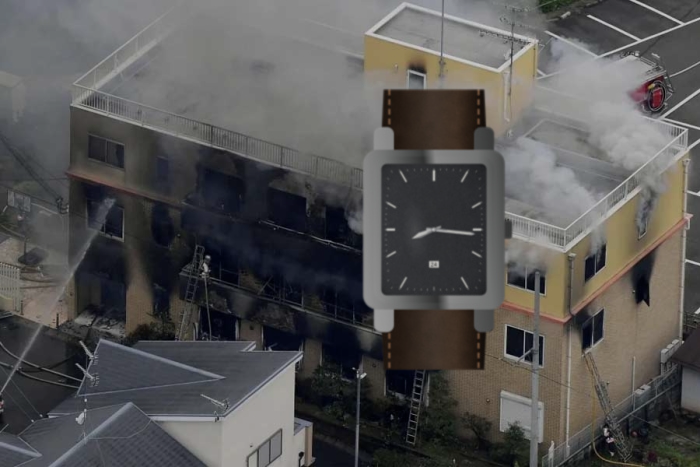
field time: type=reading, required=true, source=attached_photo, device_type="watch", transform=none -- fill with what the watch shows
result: 8:16
